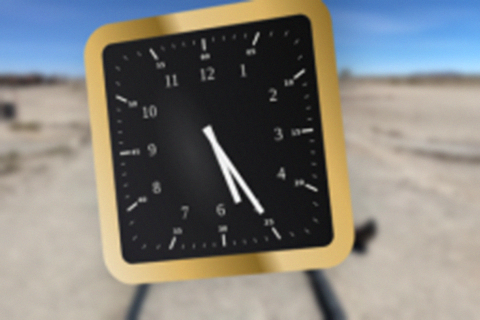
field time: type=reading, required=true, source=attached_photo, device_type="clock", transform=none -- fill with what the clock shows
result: 5:25
